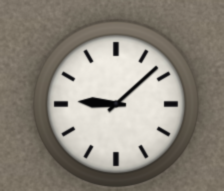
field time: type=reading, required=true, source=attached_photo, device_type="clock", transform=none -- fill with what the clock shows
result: 9:08
